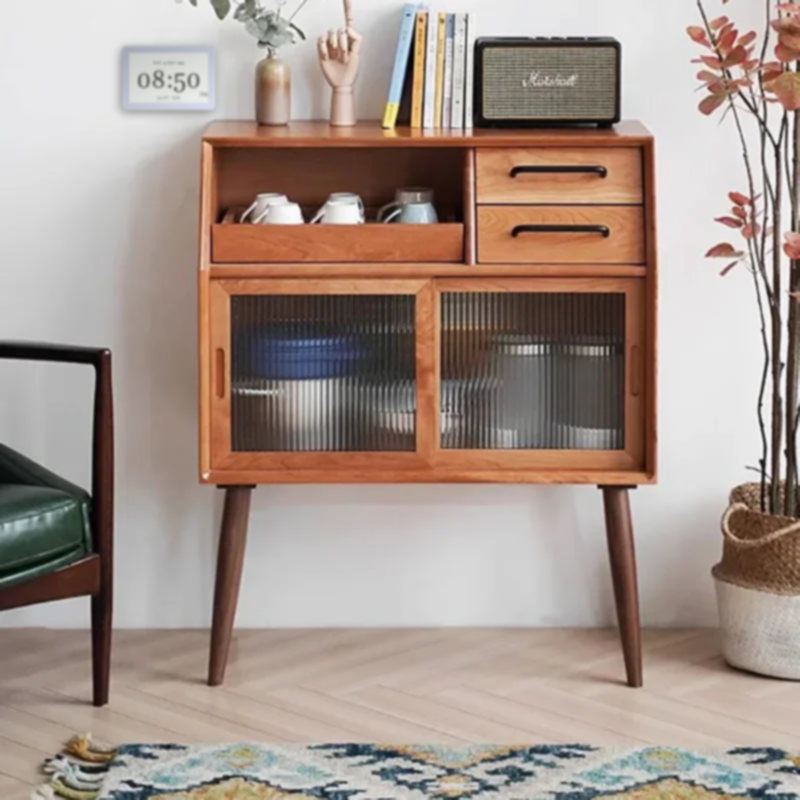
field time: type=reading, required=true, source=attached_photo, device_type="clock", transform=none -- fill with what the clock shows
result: 8:50
